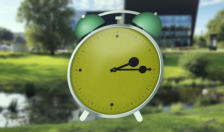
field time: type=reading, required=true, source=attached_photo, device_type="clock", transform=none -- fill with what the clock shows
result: 2:15
